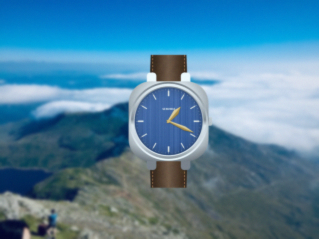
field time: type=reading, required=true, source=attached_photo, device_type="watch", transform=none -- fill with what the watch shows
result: 1:19
